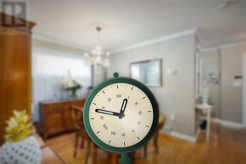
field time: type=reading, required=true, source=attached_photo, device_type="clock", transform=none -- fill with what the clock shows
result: 12:48
